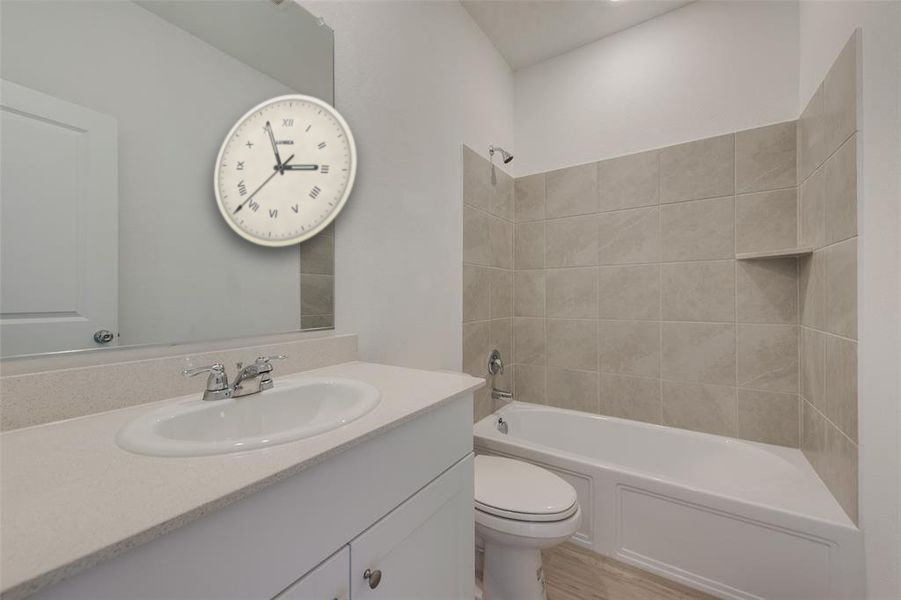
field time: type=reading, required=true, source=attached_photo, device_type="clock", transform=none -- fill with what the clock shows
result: 2:55:37
